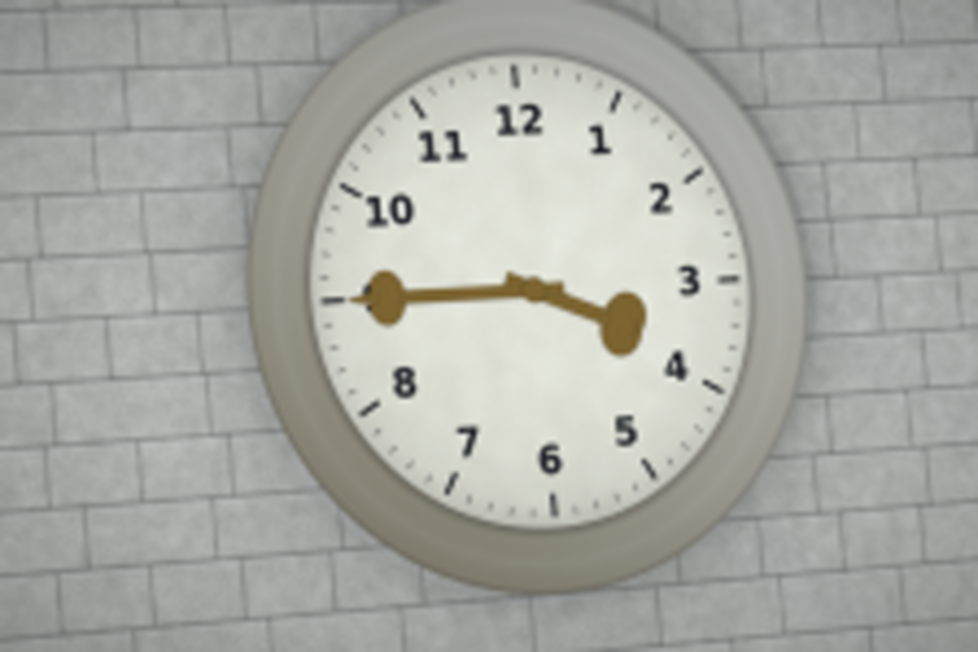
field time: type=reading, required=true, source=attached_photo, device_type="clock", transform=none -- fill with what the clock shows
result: 3:45
